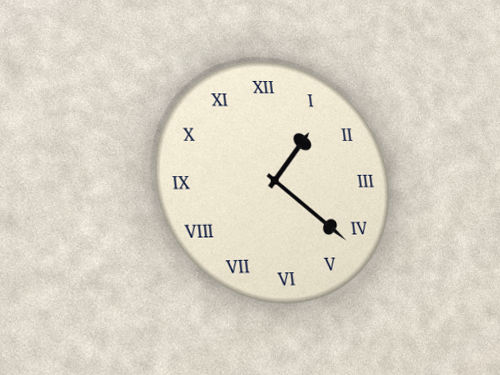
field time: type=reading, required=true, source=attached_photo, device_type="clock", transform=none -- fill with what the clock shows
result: 1:22
